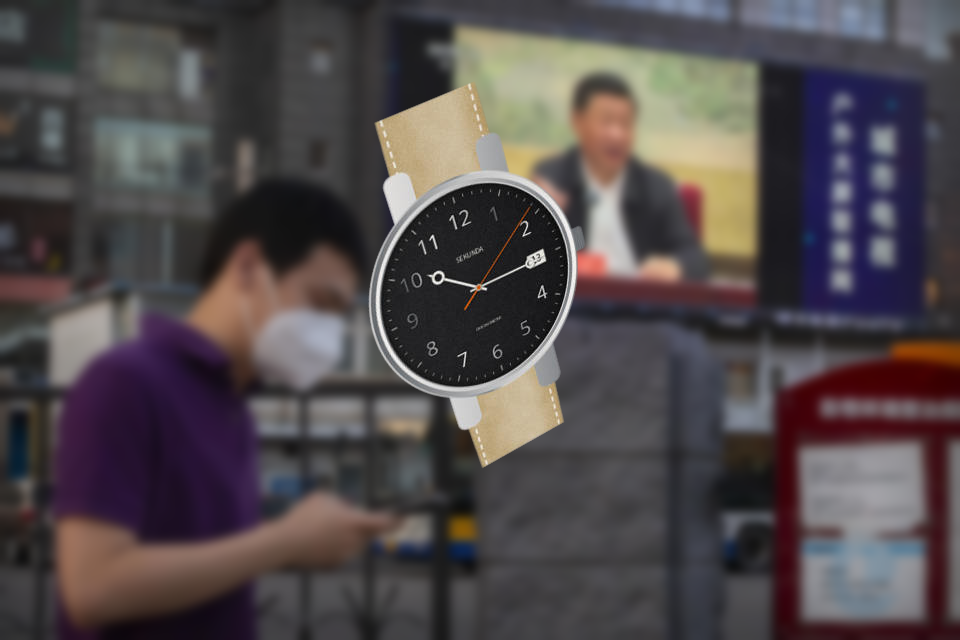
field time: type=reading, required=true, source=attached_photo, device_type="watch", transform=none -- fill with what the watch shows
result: 10:15:09
